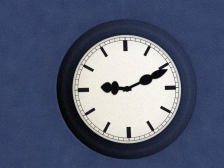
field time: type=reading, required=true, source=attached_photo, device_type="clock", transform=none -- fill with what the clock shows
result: 9:11
